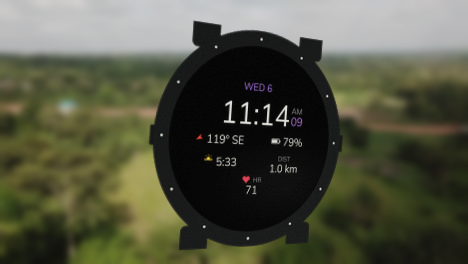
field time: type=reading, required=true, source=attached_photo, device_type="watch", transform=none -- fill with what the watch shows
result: 11:14:09
